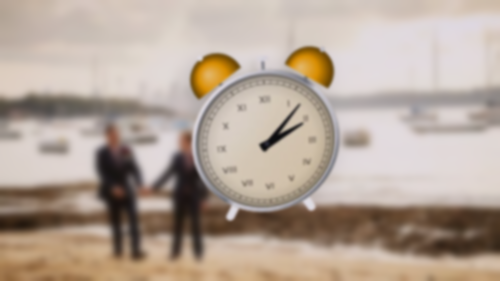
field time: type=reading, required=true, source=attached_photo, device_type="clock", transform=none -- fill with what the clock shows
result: 2:07
